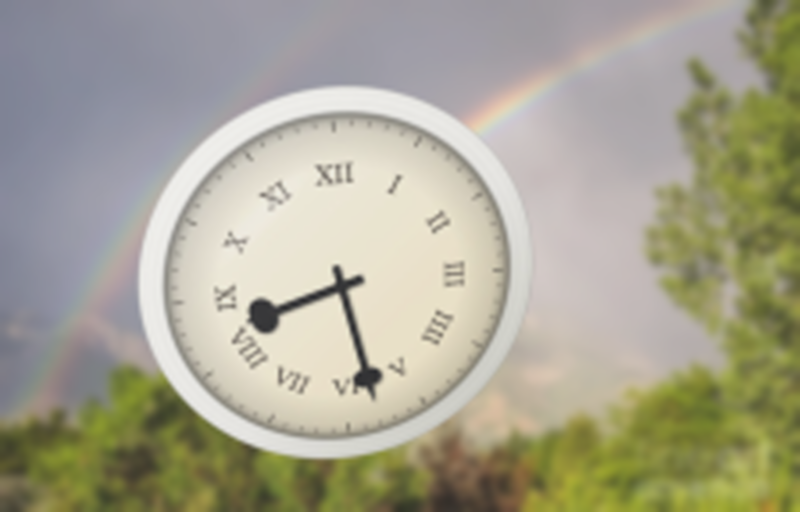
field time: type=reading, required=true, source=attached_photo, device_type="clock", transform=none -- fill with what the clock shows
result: 8:28
